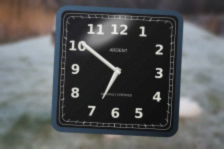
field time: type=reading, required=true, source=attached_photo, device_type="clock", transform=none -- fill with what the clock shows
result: 6:51
